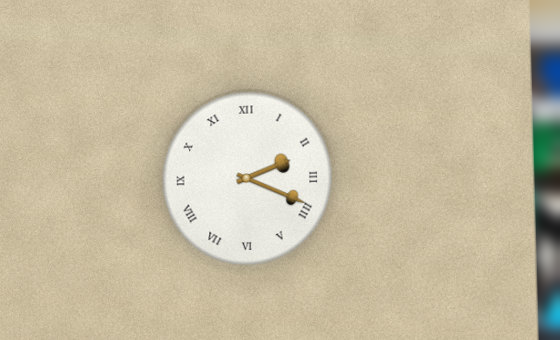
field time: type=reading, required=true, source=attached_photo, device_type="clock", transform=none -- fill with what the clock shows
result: 2:19
